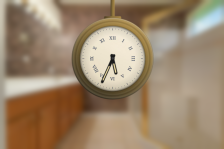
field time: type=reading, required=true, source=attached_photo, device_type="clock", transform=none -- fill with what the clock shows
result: 5:34
